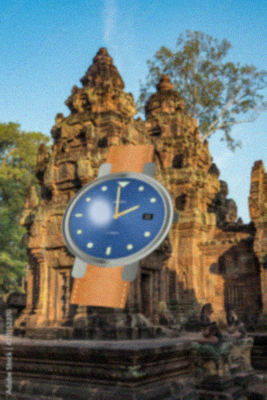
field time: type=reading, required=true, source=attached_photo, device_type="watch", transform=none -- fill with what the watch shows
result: 1:59
